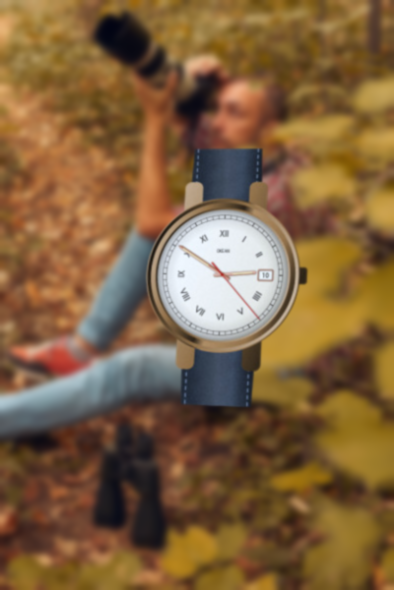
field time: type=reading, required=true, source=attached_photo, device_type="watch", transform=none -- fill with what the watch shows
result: 2:50:23
